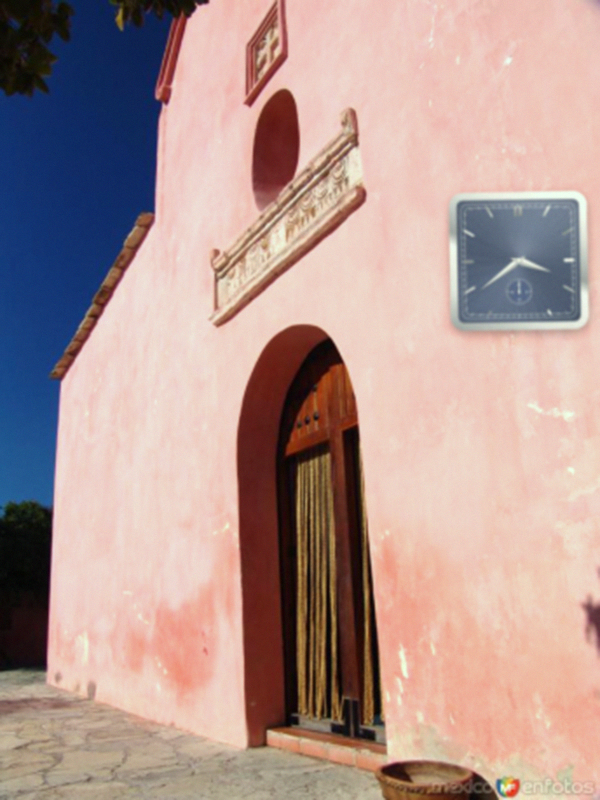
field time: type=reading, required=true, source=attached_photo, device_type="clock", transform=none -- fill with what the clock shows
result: 3:39
